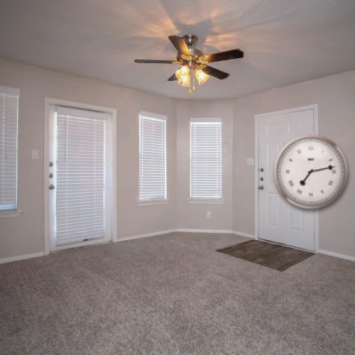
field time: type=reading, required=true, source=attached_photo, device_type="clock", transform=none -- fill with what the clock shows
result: 7:13
